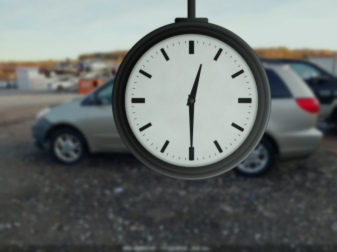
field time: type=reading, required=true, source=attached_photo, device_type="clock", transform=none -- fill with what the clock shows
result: 12:30
